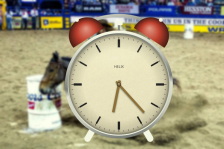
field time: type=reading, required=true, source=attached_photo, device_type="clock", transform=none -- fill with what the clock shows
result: 6:23
